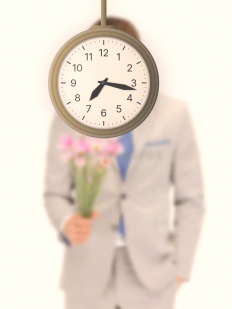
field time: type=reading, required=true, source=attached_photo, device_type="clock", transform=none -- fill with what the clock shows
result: 7:17
